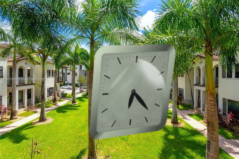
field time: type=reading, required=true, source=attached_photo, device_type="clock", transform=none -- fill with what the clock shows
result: 6:23
